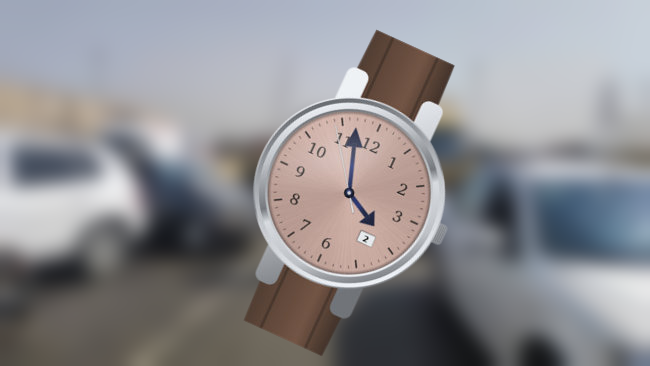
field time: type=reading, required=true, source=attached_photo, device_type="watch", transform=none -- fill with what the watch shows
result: 3:56:54
